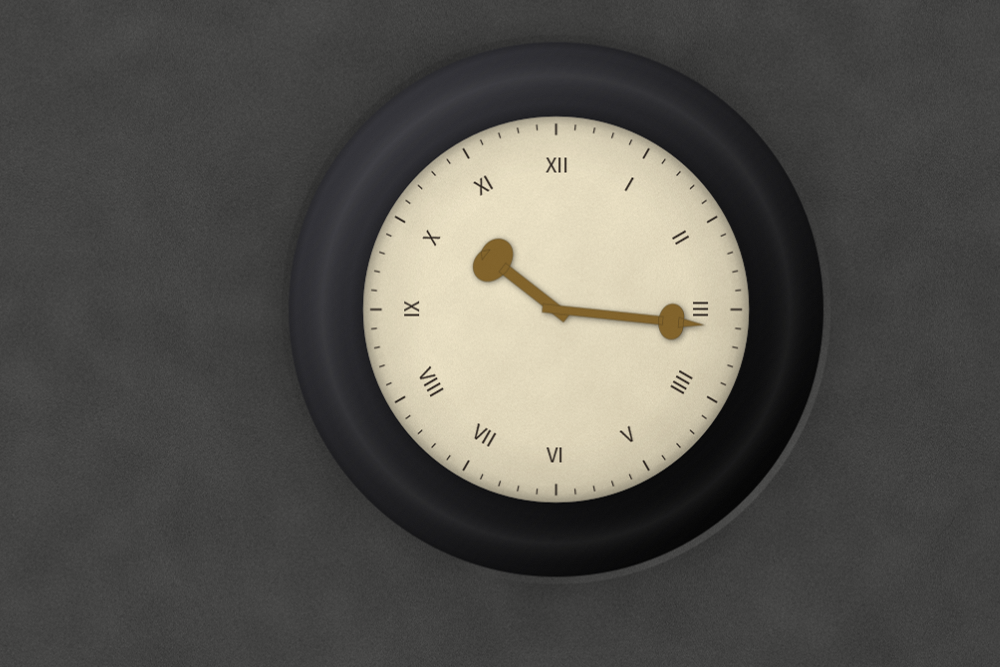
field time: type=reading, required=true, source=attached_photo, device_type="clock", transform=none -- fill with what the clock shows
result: 10:16
